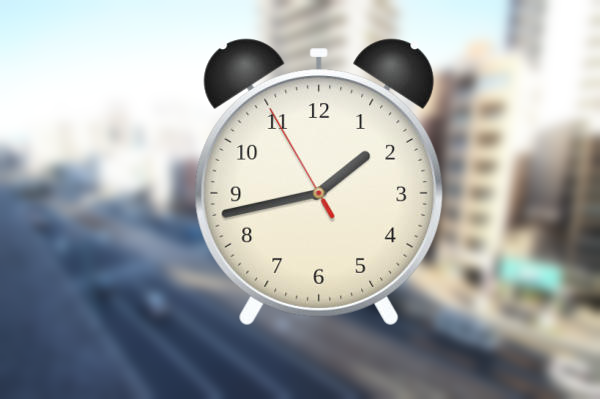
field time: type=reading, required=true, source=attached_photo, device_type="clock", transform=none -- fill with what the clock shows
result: 1:42:55
